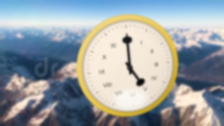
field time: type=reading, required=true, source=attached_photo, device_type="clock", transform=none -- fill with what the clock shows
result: 5:00
